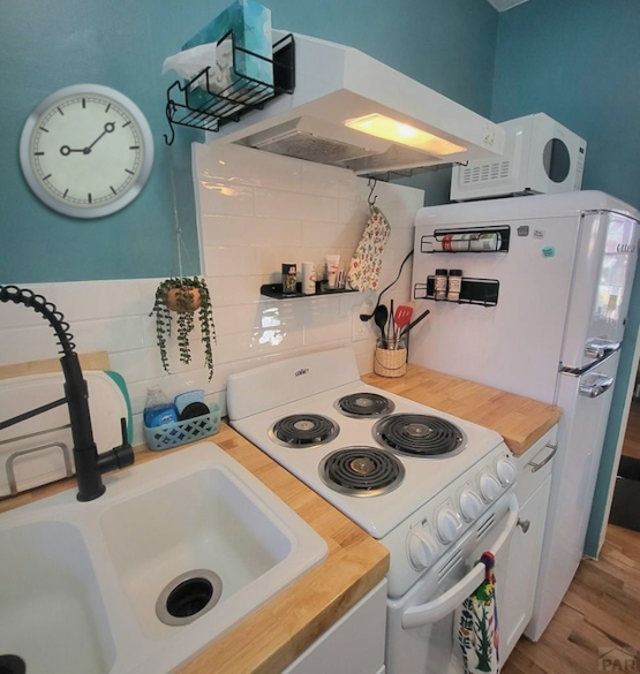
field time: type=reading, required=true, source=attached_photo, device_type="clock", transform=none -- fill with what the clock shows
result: 9:08
